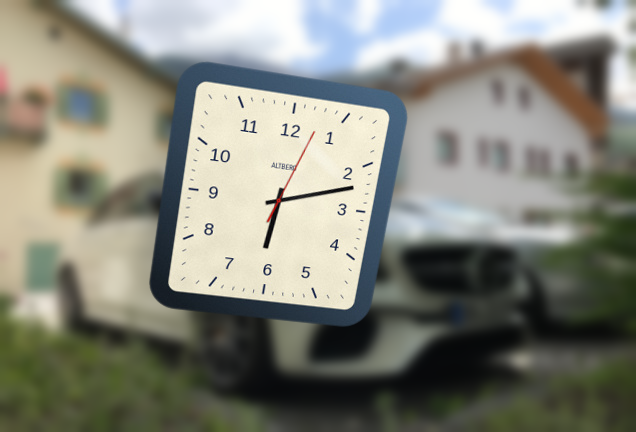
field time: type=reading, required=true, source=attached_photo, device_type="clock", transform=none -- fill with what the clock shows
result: 6:12:03
